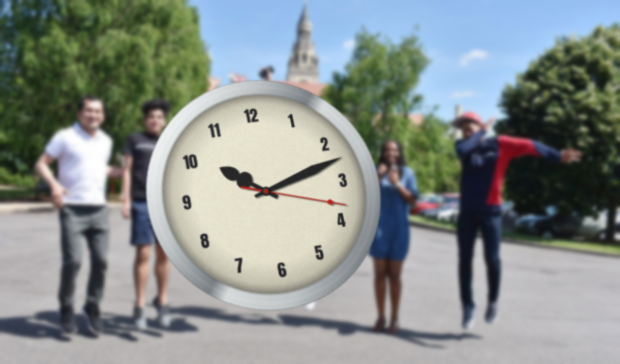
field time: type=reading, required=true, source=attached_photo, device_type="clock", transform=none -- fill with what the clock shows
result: 10:12:18
